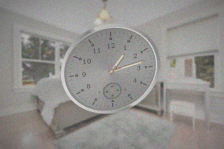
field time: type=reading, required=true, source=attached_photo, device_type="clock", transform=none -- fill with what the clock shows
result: 1:13
